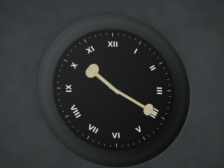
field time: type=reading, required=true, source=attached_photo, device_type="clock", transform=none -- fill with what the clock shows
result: 10:20
